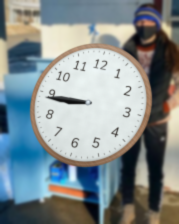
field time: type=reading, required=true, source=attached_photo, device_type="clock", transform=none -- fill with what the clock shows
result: 8:44
